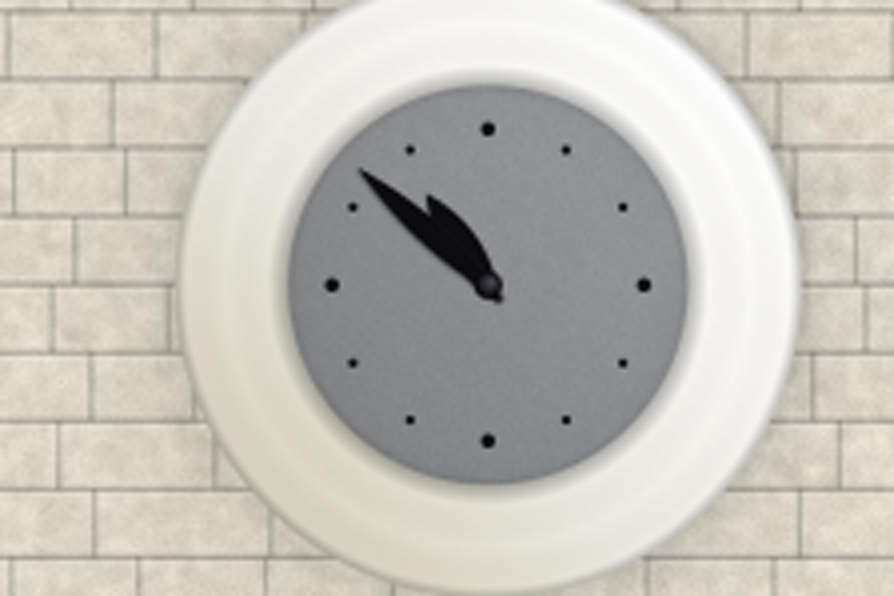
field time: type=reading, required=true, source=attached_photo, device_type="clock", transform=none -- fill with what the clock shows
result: 10:52
